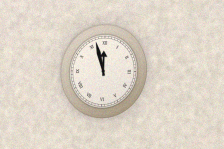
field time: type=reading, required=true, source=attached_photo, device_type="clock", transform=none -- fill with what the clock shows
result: 11:57
